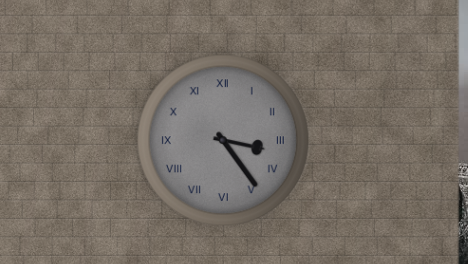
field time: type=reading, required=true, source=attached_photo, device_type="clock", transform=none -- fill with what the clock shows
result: 3:24
